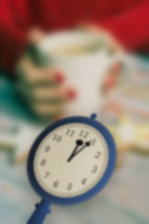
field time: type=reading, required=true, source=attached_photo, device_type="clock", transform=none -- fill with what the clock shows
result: 12:04
